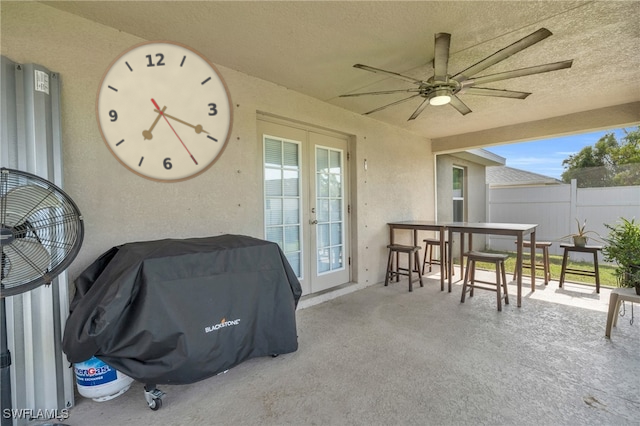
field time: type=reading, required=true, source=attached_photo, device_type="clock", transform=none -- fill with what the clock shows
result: 7:19:25
